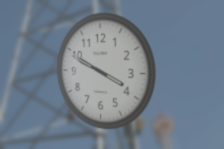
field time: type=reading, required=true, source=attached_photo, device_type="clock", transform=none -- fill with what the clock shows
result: 3:49
